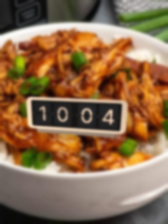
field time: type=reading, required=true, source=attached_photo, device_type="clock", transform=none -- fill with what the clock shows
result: 10:04
